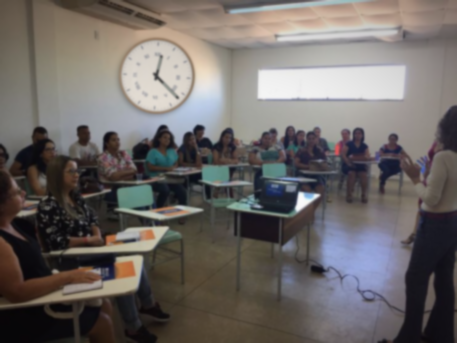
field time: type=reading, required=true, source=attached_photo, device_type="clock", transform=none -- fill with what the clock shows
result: 12:22
